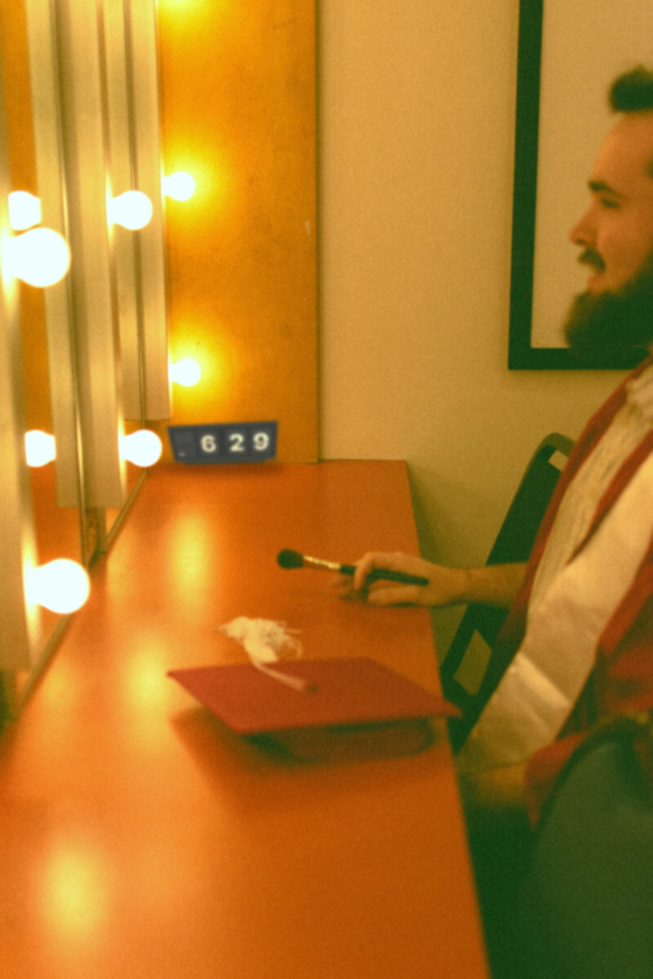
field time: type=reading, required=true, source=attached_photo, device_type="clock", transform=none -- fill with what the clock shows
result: 6:29
